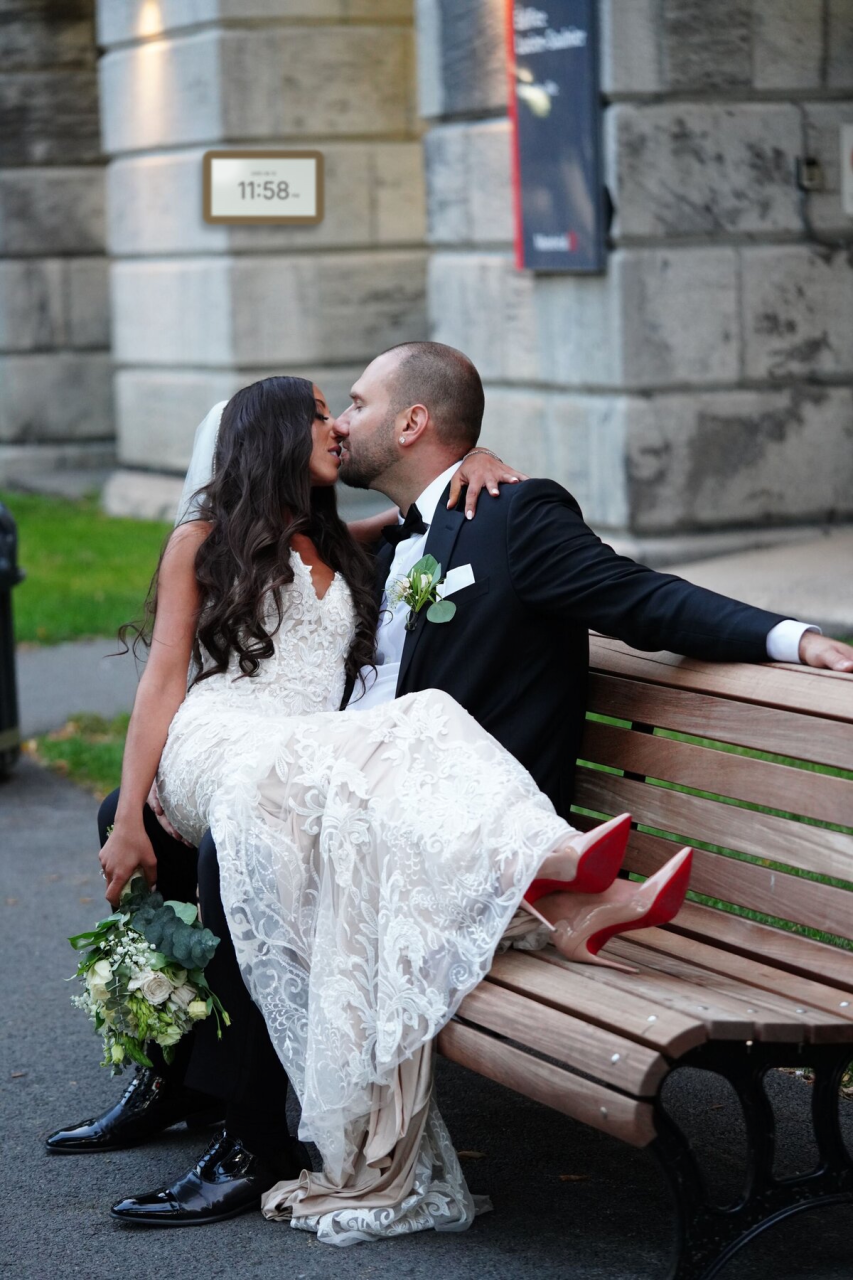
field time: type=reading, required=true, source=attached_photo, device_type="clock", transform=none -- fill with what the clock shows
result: 11:58
